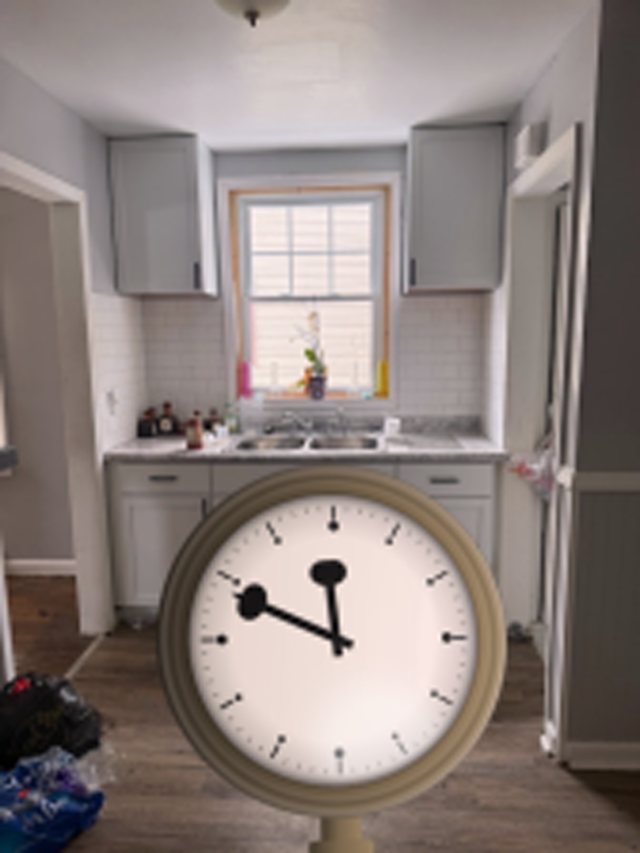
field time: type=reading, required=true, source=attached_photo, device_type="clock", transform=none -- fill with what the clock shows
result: 11:49
